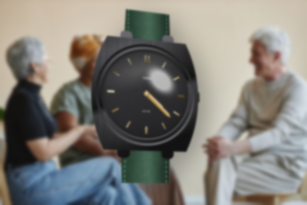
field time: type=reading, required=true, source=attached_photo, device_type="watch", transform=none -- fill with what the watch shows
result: 4:22
